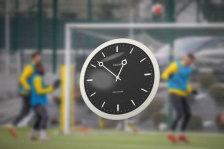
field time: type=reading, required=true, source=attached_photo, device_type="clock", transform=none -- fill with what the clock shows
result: 12:52
